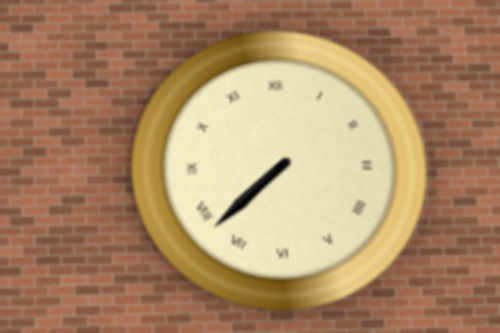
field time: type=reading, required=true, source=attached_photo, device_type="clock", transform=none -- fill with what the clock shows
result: 7:38
